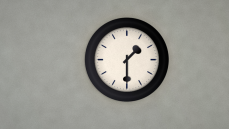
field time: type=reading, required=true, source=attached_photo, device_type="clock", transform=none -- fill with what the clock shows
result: 1:30
